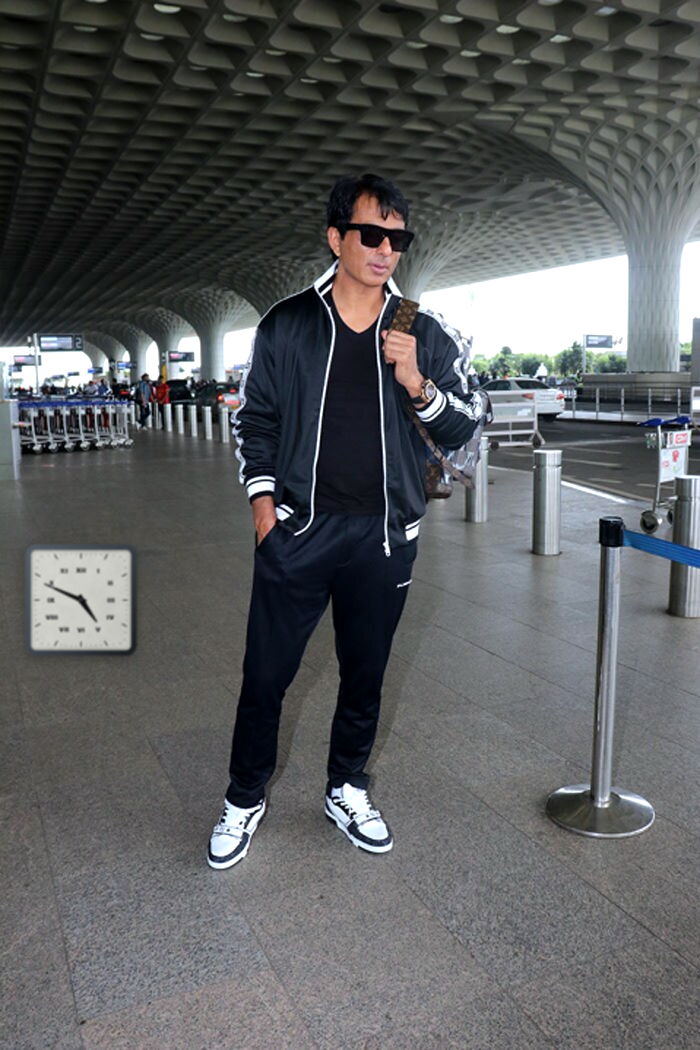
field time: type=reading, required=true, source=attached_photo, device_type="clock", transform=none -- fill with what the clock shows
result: 4:49
